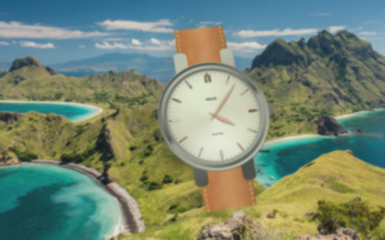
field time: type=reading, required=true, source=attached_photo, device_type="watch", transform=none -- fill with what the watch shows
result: 4:07
